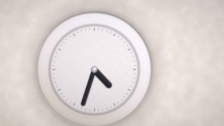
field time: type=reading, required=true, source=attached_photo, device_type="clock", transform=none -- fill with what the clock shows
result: 4:33
